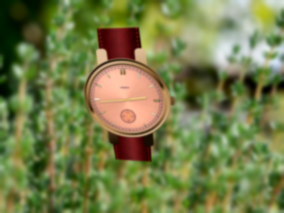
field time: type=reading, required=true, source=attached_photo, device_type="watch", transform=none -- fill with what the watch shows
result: 2:44
